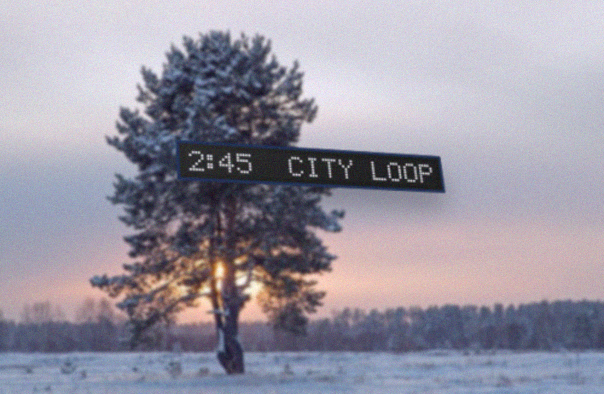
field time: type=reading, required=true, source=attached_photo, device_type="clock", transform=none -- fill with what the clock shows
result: 2:45
